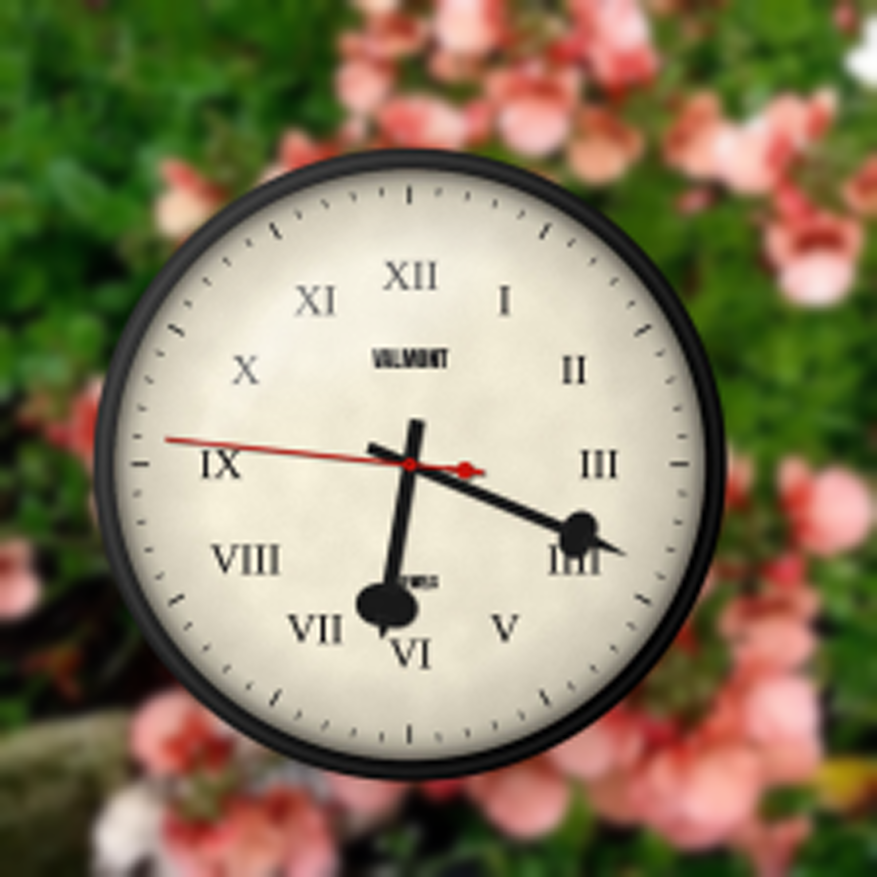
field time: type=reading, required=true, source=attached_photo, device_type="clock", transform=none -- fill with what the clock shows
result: 6:18:46
